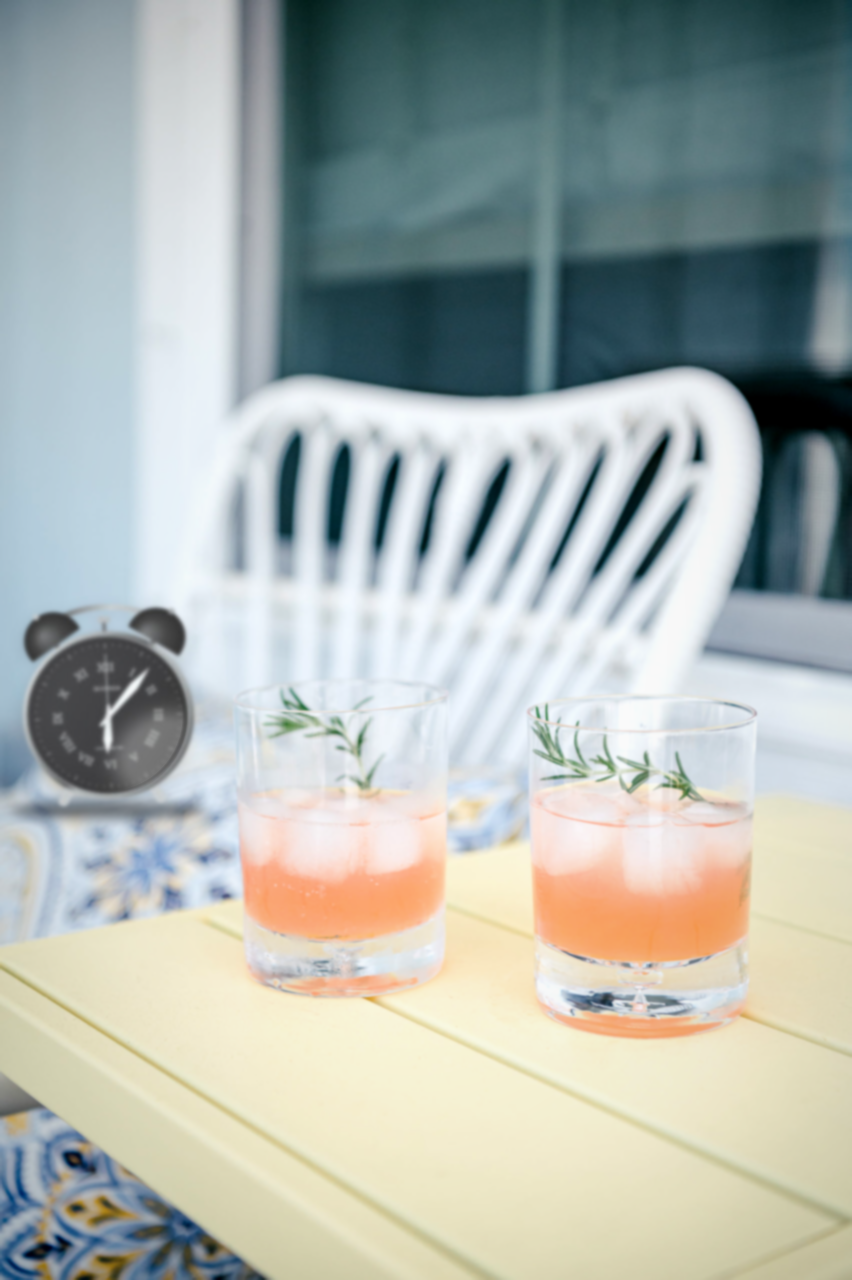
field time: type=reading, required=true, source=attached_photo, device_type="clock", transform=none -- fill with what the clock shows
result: 6:07:00
